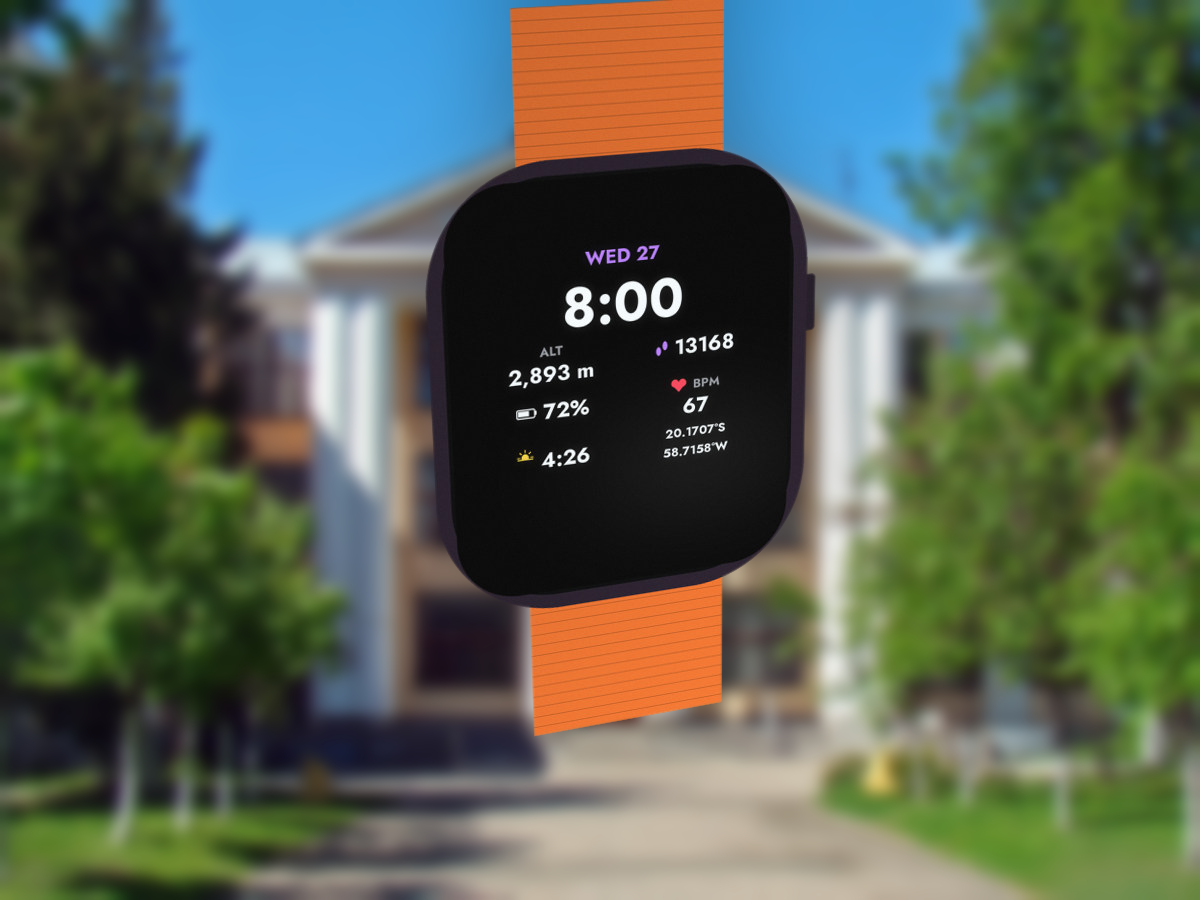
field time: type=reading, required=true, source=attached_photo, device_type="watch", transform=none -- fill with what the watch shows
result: 8:00
